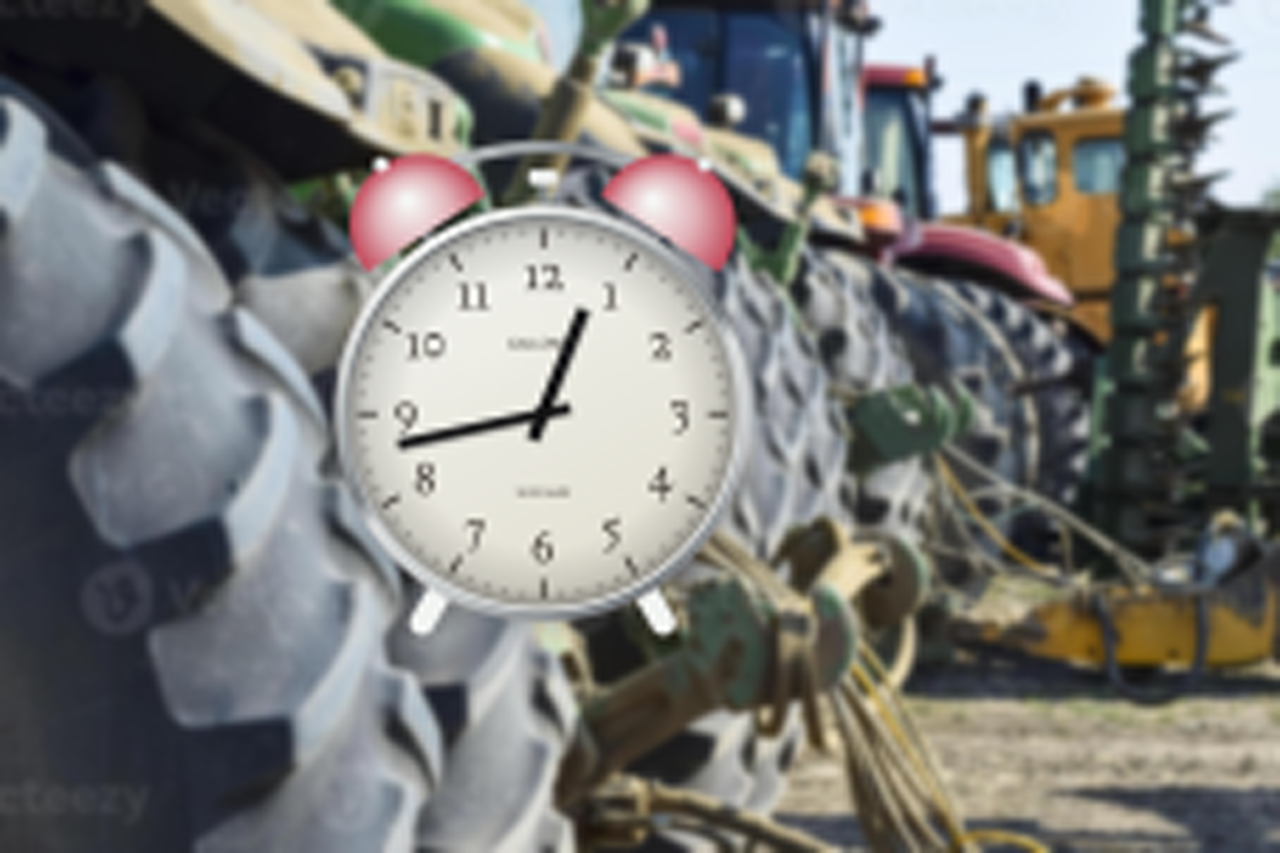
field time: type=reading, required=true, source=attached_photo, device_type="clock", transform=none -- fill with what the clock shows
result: 12:43
